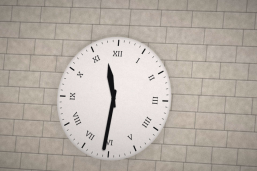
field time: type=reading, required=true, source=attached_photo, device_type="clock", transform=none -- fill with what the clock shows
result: 11:31
